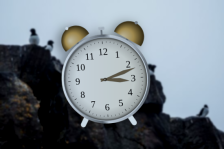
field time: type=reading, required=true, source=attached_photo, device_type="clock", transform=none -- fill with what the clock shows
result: 3:12
